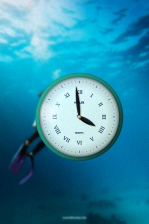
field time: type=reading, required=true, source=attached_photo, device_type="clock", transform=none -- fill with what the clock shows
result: 3:59
